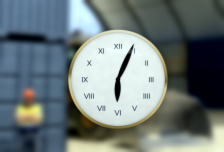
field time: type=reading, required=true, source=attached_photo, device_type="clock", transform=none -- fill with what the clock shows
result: 6:04
